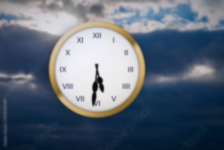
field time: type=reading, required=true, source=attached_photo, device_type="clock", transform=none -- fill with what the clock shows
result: 5:31
